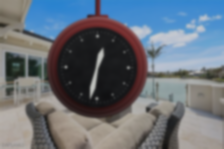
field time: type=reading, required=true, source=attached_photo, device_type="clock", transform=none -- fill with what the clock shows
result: 12:32
